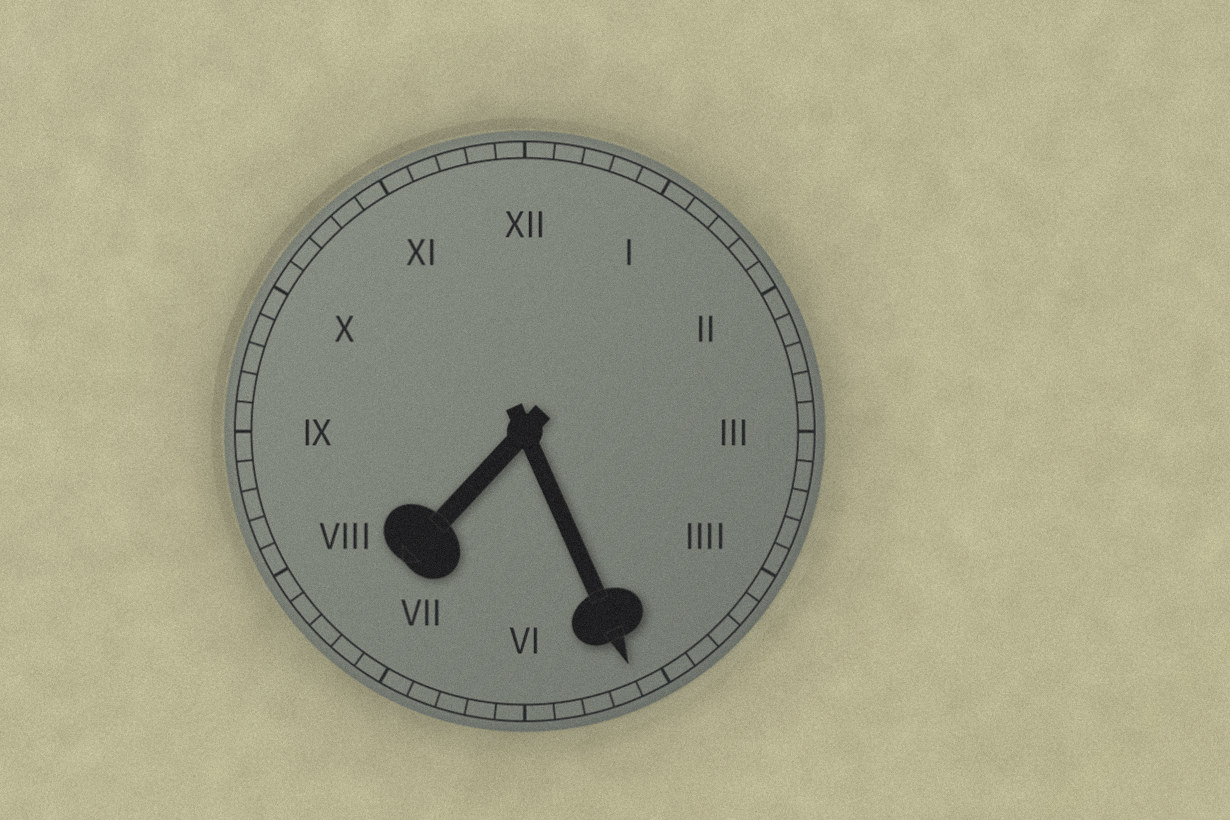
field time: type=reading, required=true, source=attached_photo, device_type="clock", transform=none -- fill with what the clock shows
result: 7:26
